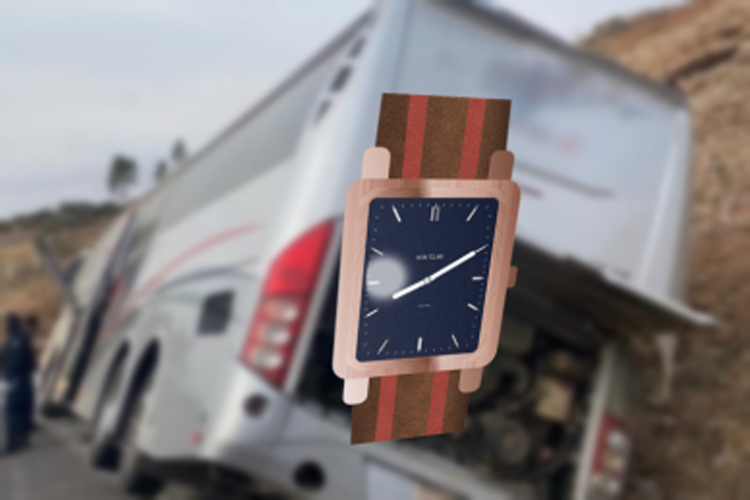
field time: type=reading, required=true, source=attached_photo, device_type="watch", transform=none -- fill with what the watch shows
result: 8:10
